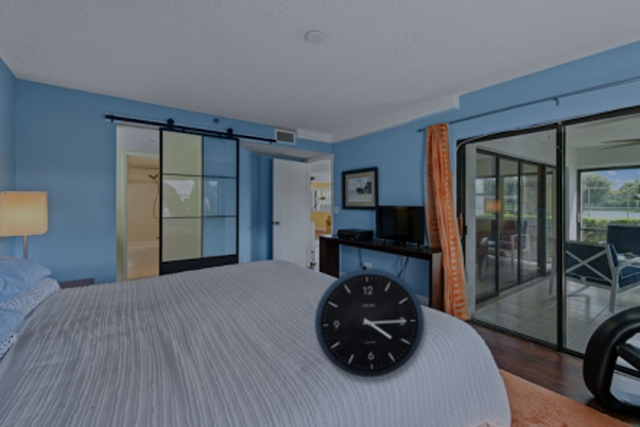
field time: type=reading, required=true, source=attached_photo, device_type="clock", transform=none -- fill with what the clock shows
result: 4:15
